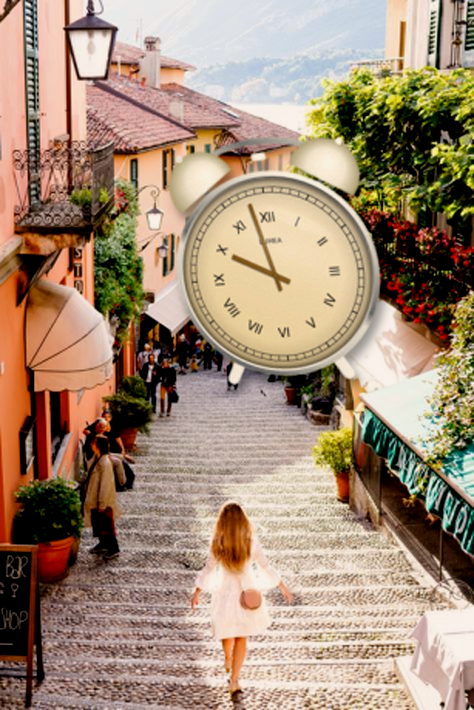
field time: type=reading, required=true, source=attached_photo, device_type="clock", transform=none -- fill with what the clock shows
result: 9:58
